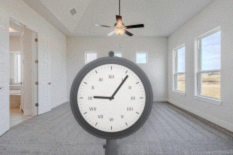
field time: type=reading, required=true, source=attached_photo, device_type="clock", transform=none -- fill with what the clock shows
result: 9:06
